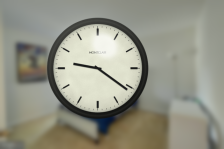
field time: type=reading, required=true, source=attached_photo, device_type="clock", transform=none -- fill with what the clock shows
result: 9:21
